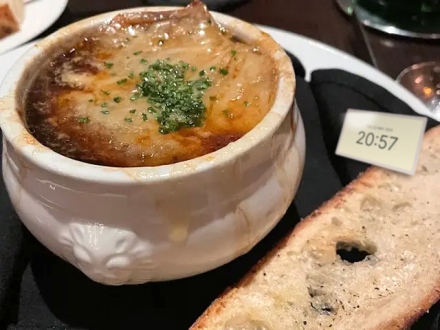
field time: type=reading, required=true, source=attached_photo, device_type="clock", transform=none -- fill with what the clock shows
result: 20:57
